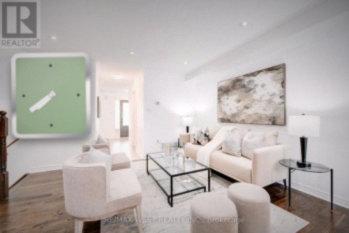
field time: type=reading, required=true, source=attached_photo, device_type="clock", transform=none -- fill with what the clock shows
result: 7:39
